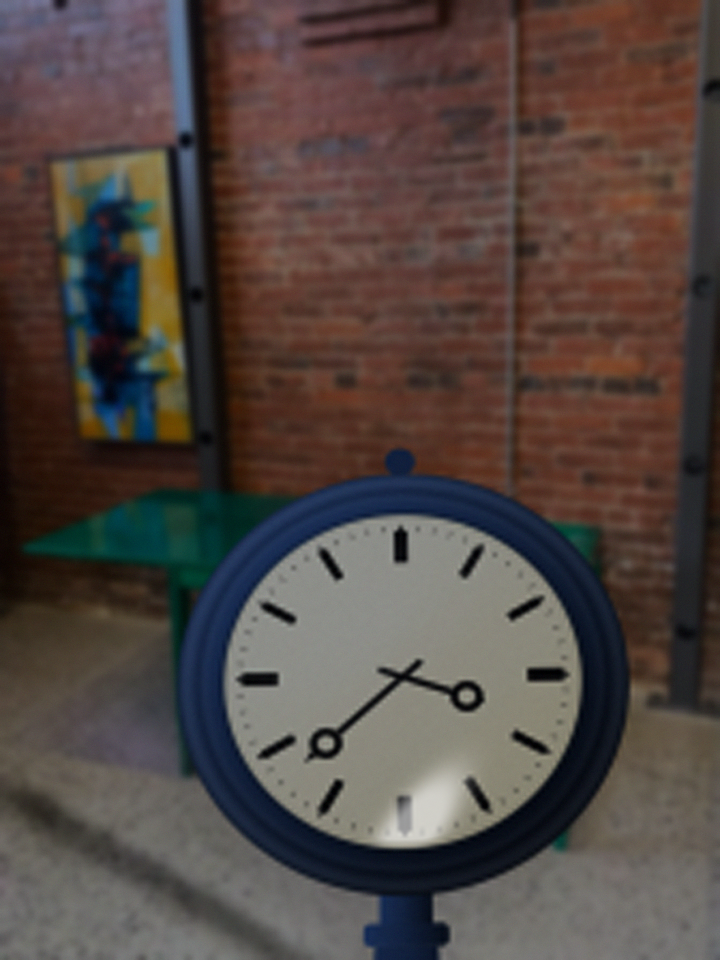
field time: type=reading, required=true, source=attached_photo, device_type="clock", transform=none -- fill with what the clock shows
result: 3:38
